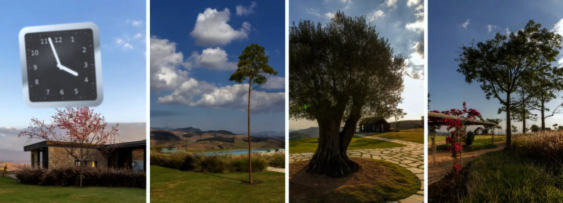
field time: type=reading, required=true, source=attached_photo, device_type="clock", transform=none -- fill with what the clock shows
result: 3:57
